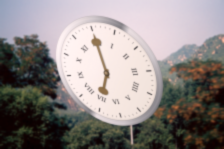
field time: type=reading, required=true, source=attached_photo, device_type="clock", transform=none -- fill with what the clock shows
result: 7:00
